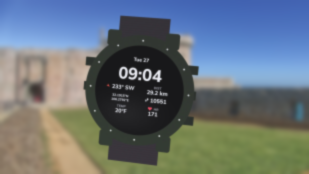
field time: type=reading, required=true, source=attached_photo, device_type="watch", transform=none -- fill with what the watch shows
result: 9:04
